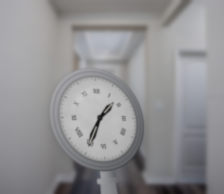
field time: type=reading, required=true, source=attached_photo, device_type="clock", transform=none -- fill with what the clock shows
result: 1:35
